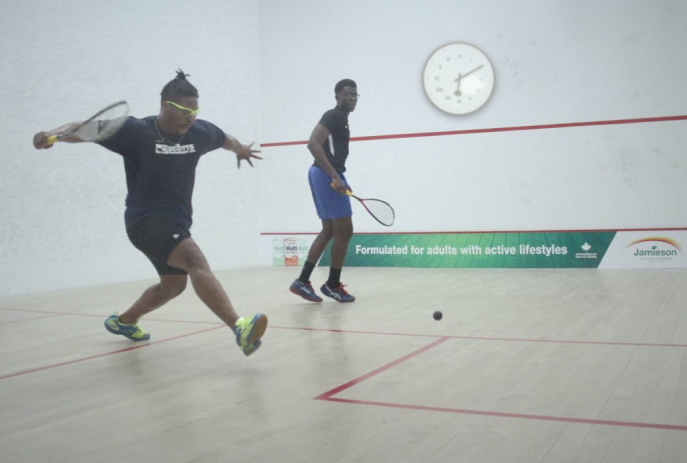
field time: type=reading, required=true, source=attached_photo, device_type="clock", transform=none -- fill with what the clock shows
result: 6:10
